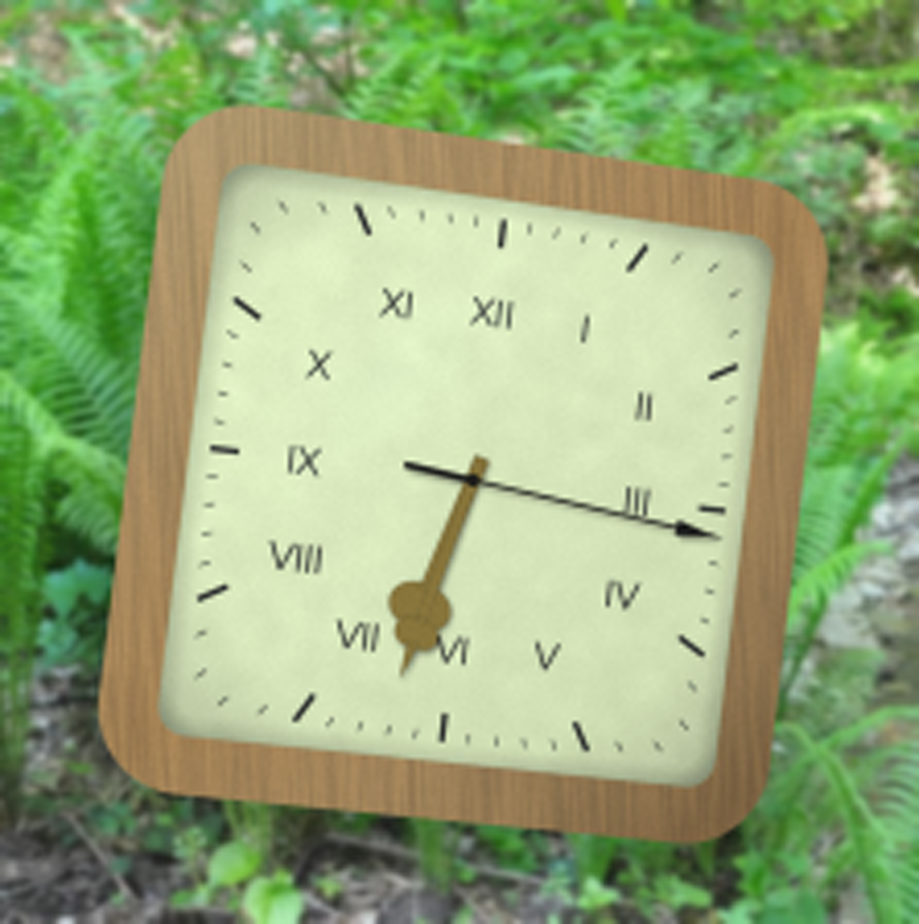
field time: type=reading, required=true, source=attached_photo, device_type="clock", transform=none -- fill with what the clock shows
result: 6:32:16
